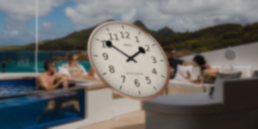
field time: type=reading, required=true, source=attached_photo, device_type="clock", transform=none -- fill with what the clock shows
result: 1:51
